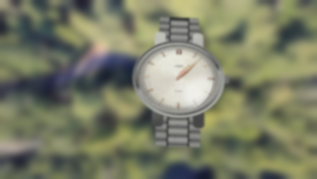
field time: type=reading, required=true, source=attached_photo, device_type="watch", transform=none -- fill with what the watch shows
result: 1:07
